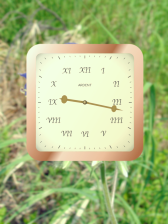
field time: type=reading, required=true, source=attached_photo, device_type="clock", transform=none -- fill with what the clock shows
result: 9:17
